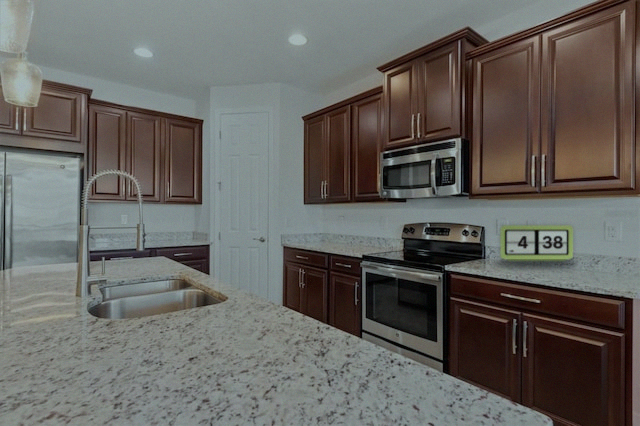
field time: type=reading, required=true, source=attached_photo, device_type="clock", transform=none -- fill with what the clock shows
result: 4:38
